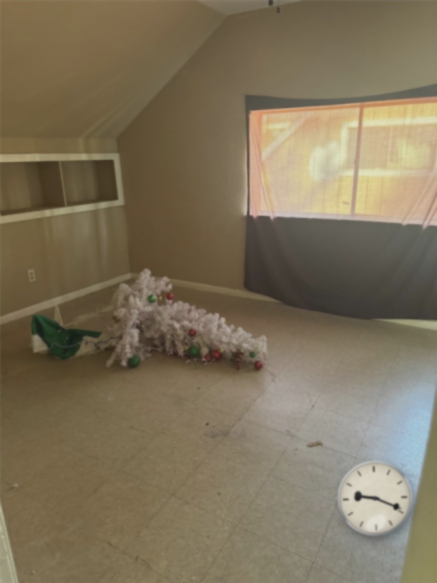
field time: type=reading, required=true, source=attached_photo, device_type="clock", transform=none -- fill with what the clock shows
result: 9:19
